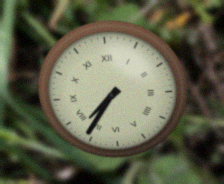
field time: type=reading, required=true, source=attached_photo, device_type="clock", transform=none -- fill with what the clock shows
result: 7:36
